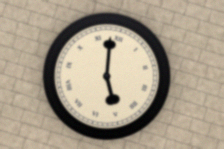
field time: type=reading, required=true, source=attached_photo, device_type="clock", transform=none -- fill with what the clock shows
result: 4:58
